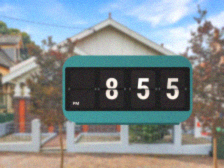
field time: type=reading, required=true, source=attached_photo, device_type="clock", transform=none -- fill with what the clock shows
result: 8:55
